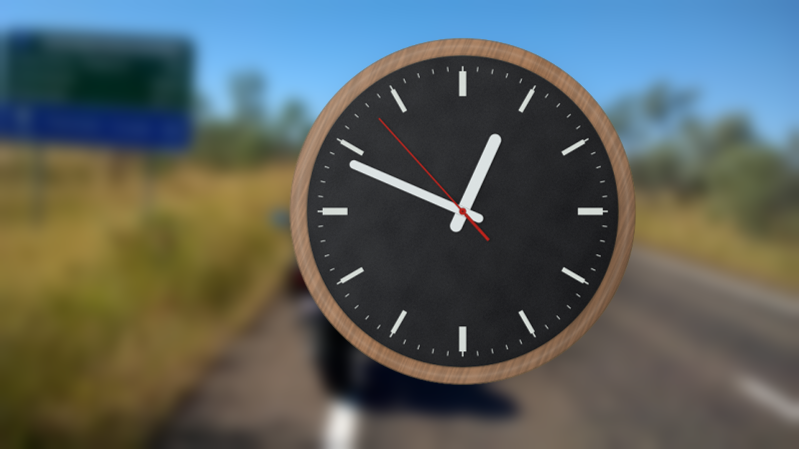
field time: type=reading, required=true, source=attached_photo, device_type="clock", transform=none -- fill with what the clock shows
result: 12:48:53
